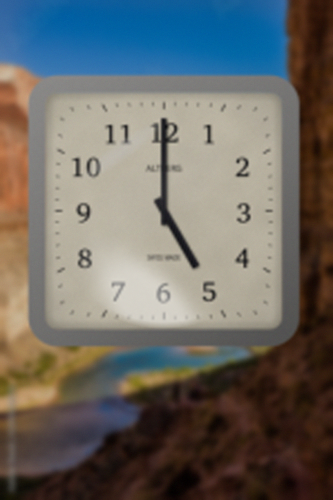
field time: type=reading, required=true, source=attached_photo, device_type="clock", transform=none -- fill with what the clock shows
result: 5:00
